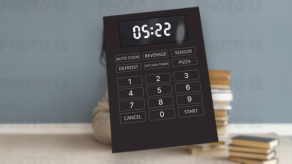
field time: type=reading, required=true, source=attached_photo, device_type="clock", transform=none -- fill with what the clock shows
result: 5:22
